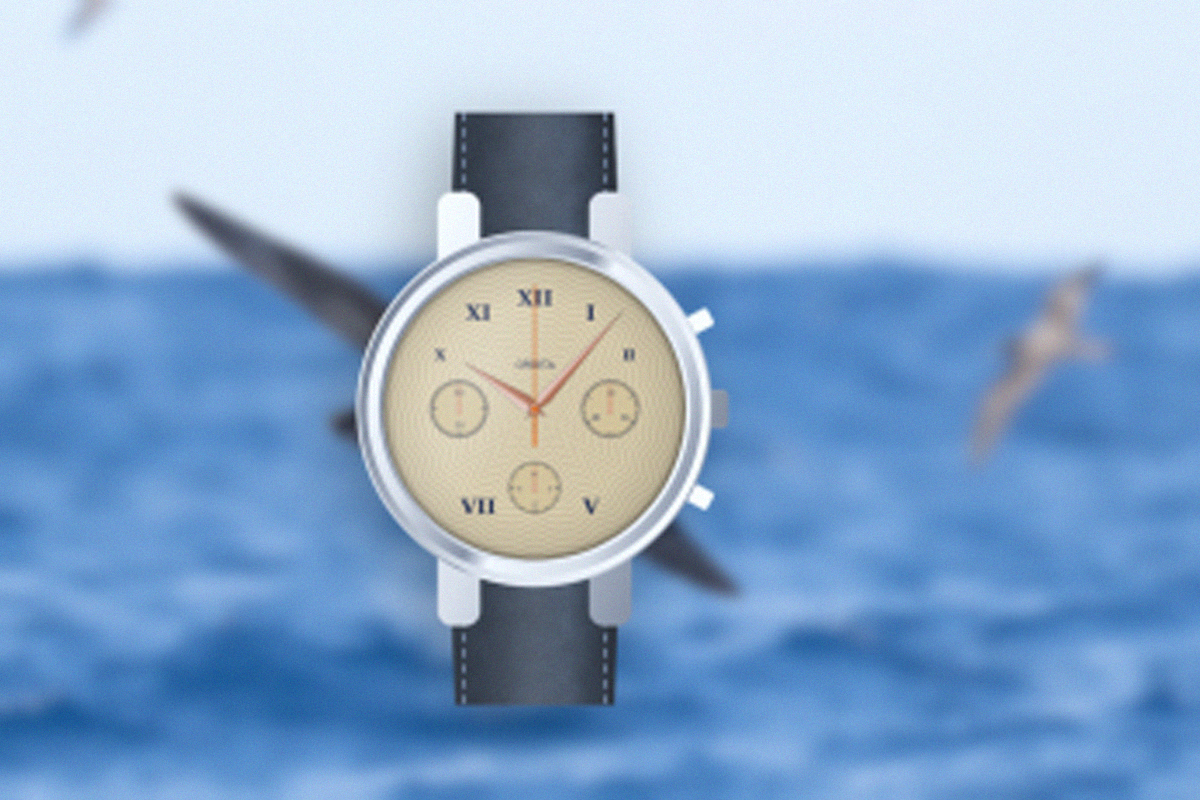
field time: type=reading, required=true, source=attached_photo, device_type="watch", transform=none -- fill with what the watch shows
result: 10:07
